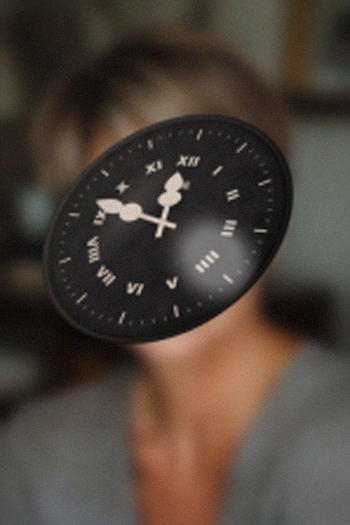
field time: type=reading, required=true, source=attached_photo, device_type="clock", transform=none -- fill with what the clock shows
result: 11:47
